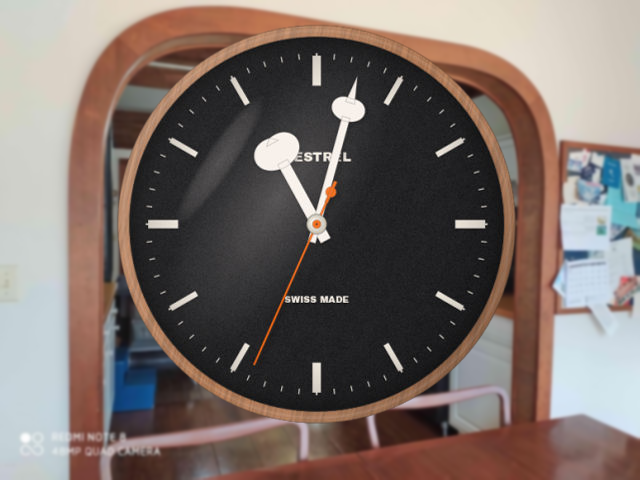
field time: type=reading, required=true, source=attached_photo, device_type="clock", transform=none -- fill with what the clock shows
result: 11:02:34
